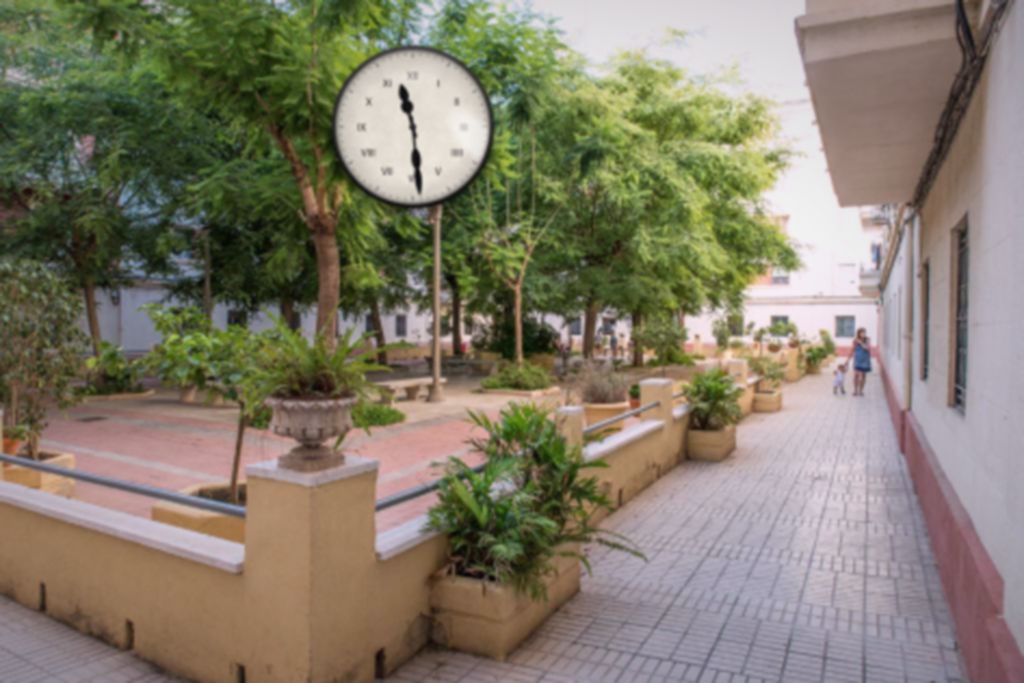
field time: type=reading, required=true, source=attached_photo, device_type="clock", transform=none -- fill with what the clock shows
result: 11:29
